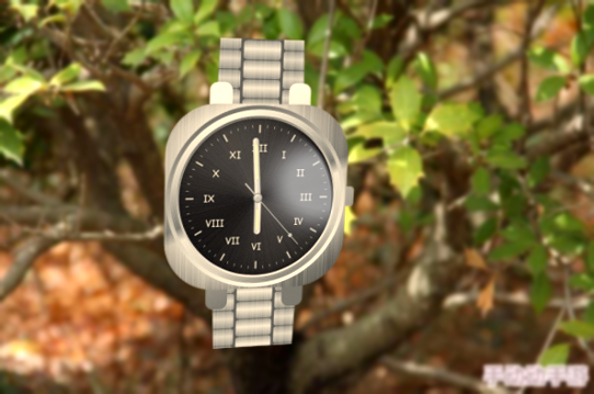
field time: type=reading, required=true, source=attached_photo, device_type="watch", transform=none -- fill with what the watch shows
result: 5:59:23
